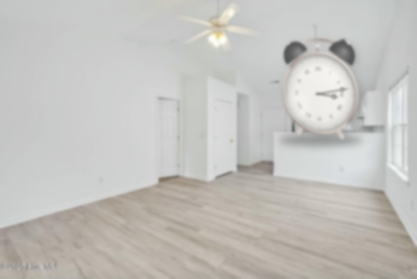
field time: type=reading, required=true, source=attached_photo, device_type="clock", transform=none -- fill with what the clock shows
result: 3:13
